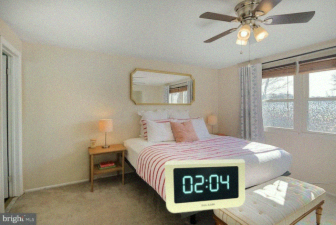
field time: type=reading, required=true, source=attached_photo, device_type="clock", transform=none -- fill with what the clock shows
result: 2:04
